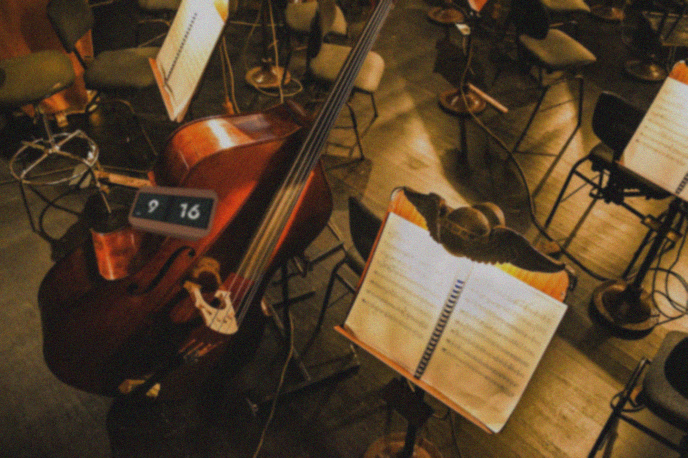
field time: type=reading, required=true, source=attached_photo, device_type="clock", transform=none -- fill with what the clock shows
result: 9:16
